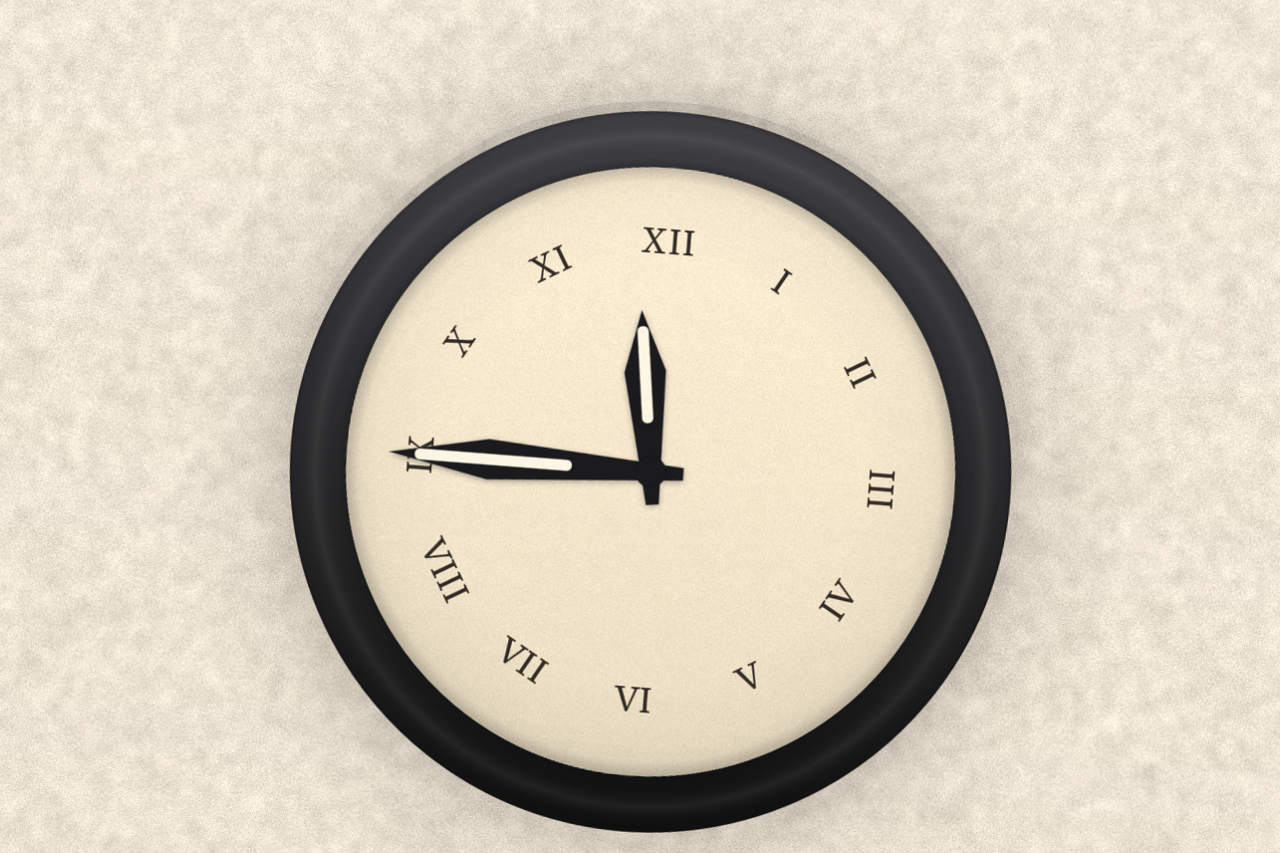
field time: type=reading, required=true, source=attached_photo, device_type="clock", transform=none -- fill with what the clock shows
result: 11:45
